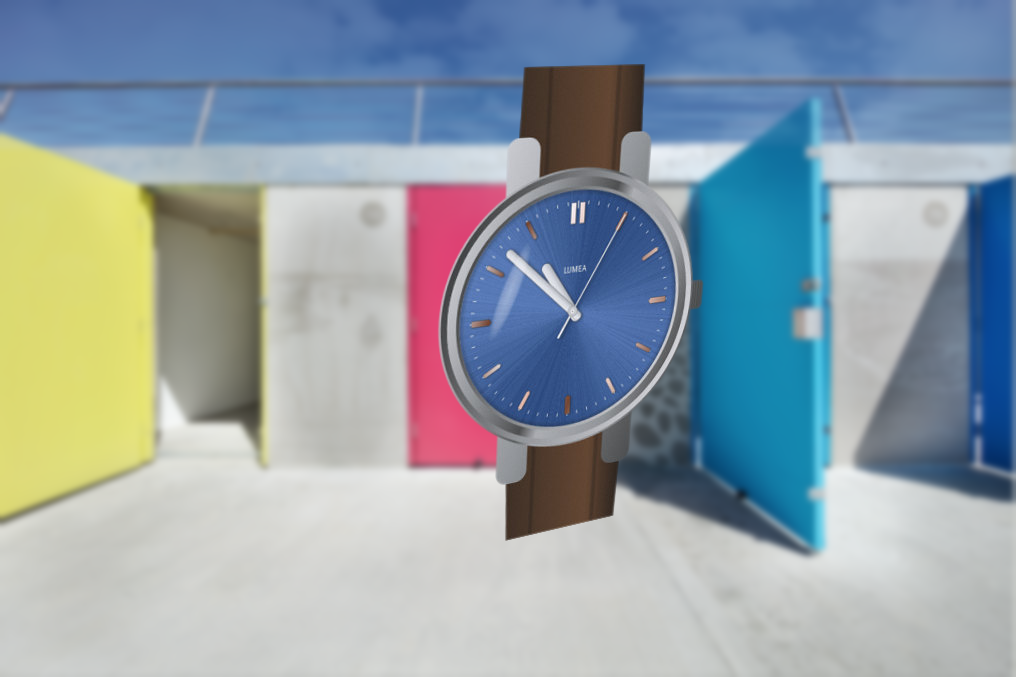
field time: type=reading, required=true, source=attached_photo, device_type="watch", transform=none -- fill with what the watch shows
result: 10:52:05
